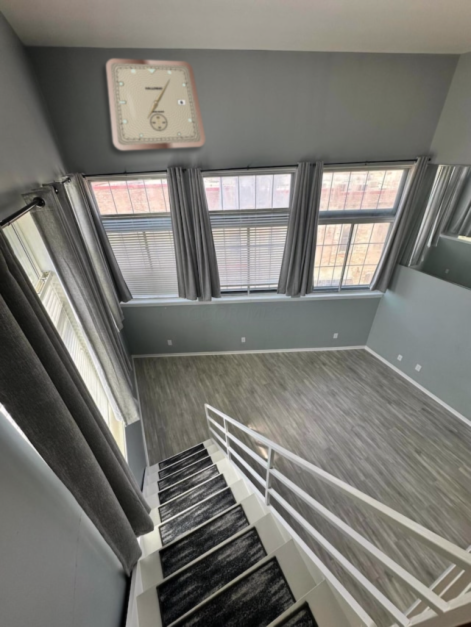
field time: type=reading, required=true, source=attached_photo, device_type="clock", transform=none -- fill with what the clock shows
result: 7:06
